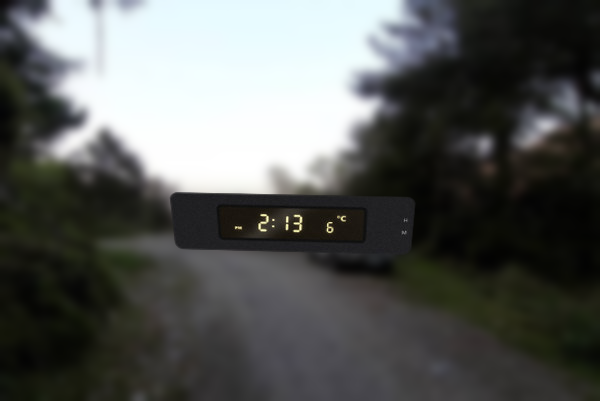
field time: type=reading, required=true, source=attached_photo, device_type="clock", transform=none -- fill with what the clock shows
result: 2:13
